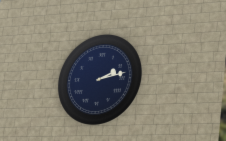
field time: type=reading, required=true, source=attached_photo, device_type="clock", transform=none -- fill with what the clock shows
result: 2:13
